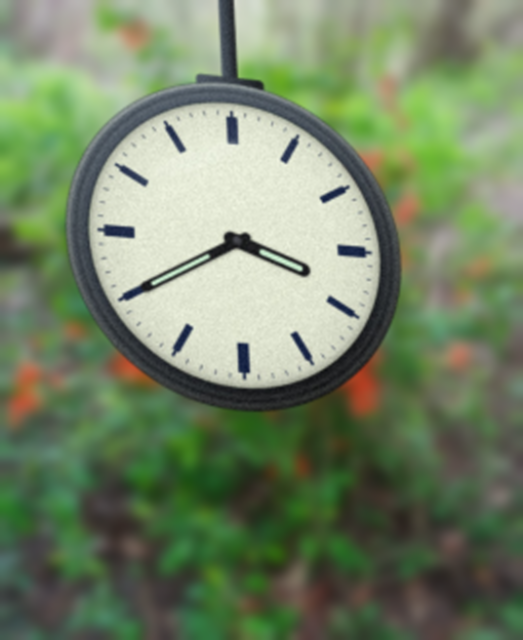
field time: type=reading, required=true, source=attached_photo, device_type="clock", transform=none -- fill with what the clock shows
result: 3:40
